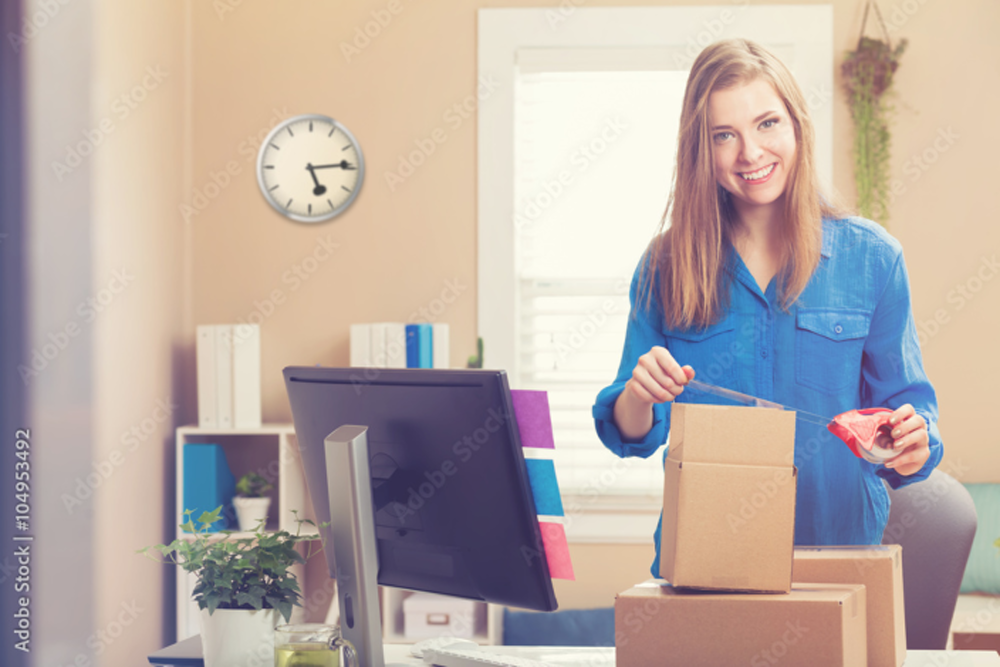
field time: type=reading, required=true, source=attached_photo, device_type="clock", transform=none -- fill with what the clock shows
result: 5:14
